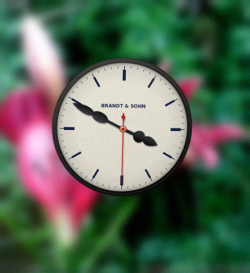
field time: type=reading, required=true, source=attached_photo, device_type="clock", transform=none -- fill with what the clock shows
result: 3:49:30
